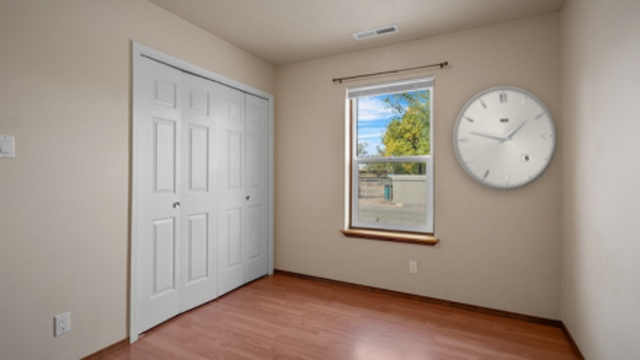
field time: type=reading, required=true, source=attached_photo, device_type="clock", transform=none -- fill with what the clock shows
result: 1:47
